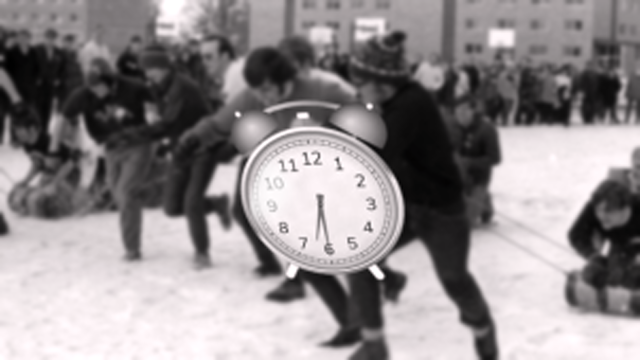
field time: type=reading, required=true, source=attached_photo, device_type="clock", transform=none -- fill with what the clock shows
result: 6:30
